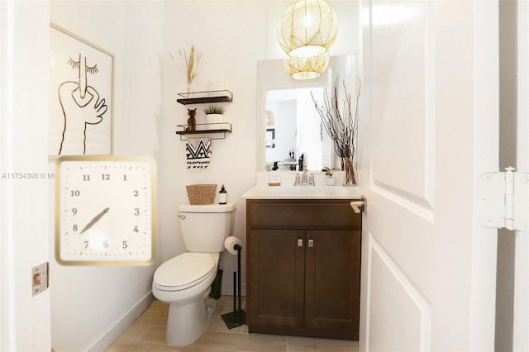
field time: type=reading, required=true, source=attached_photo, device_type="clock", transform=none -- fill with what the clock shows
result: 7:38
